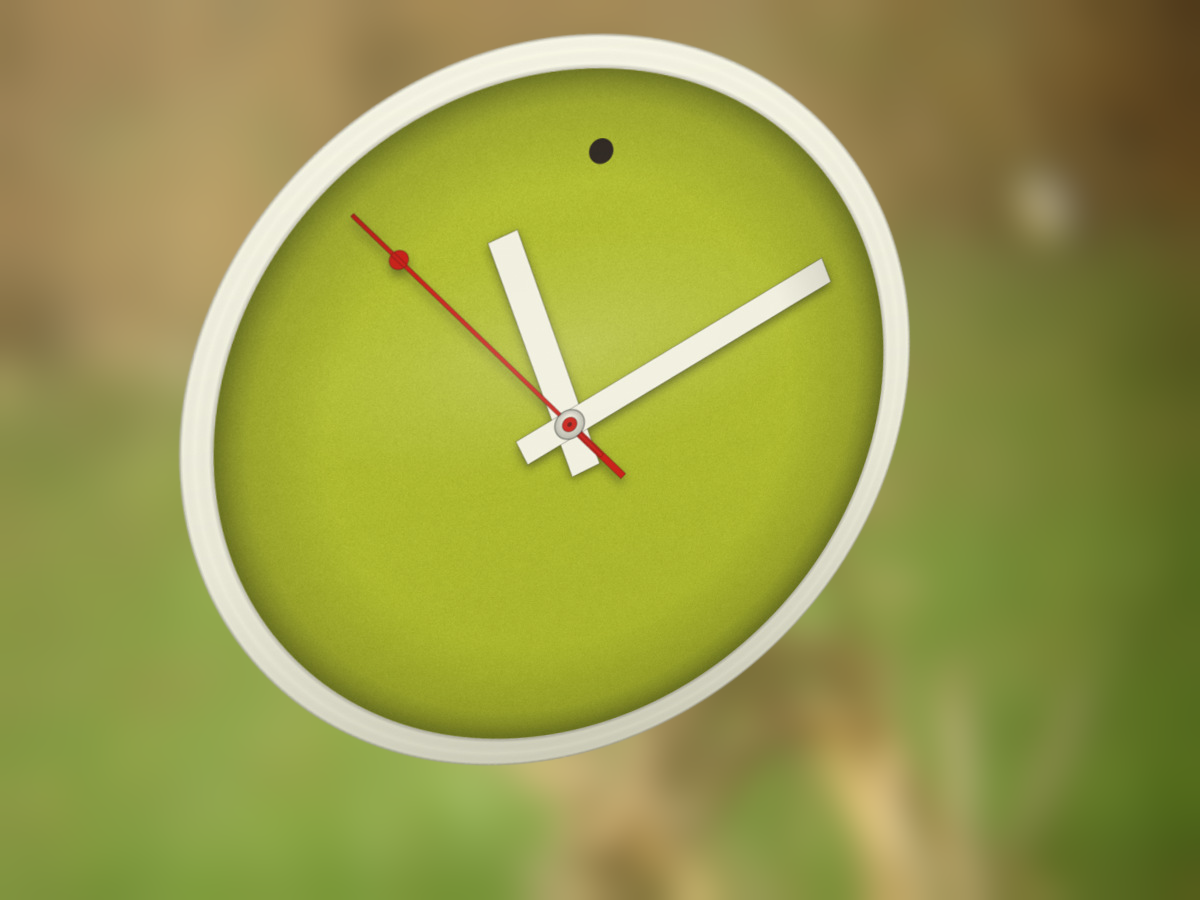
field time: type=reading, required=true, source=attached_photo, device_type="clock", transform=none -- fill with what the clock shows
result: 11:09:52
